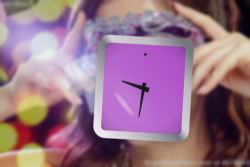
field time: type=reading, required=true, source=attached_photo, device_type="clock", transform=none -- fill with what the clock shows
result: 9:31
